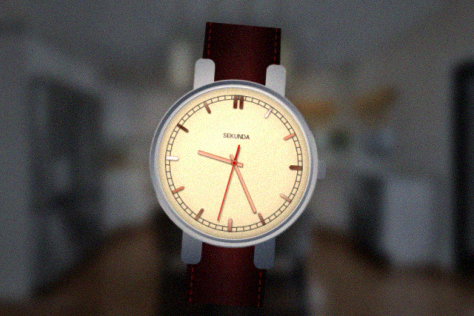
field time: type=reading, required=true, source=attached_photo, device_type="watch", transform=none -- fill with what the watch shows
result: 9:25:32
